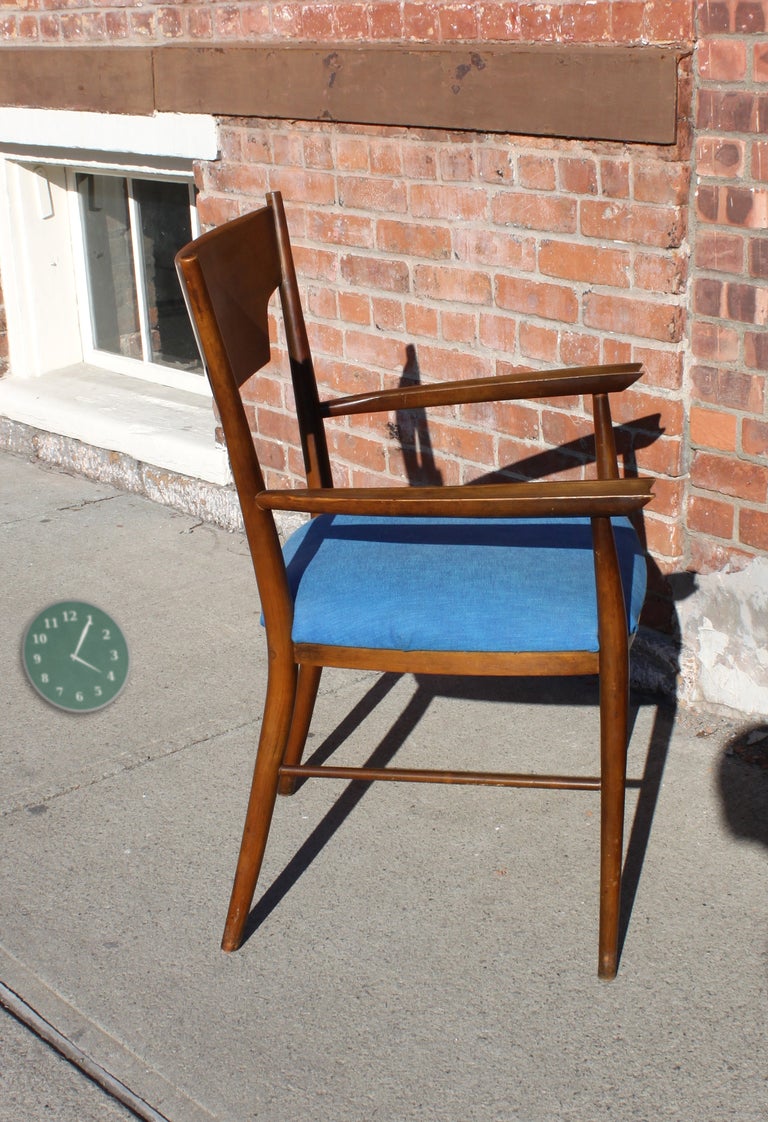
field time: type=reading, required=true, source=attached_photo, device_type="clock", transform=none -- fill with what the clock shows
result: 4:05
